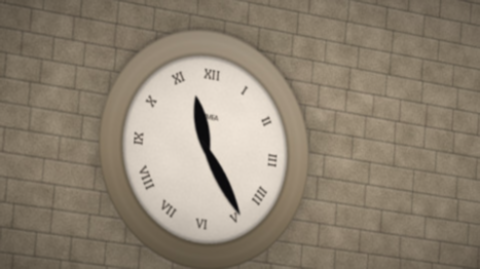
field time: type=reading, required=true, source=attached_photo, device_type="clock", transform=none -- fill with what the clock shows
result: 11:24
